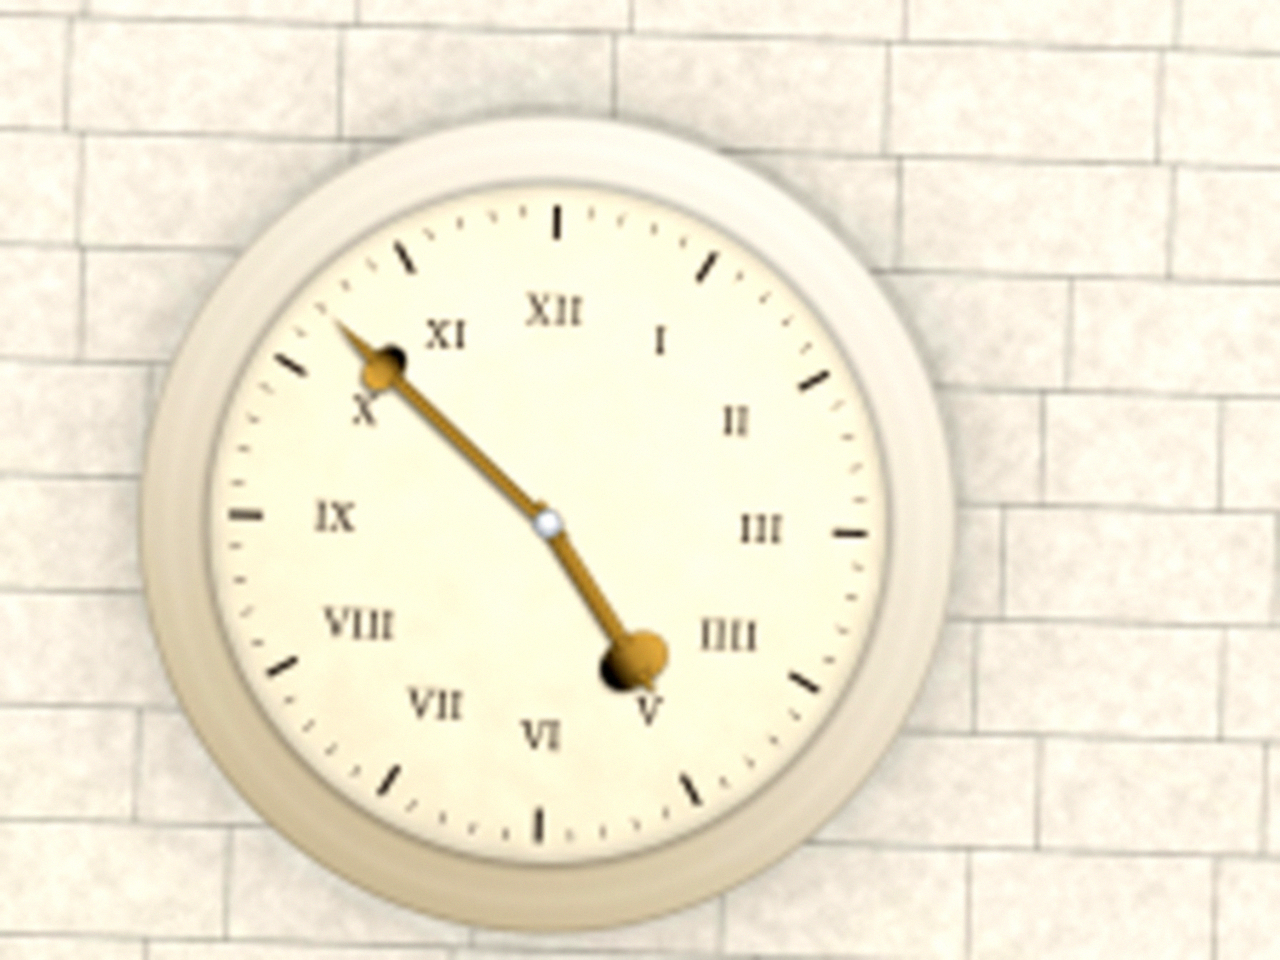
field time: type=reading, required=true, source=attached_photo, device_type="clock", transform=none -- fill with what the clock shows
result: 4:52
